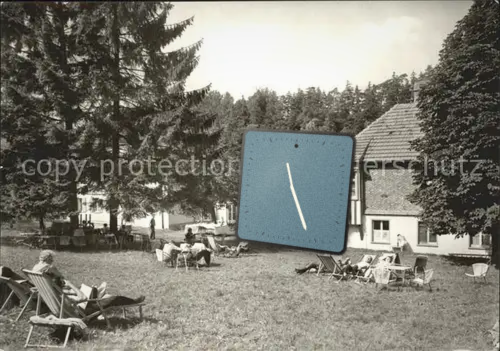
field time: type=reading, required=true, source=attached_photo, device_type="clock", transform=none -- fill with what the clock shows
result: 11:26
